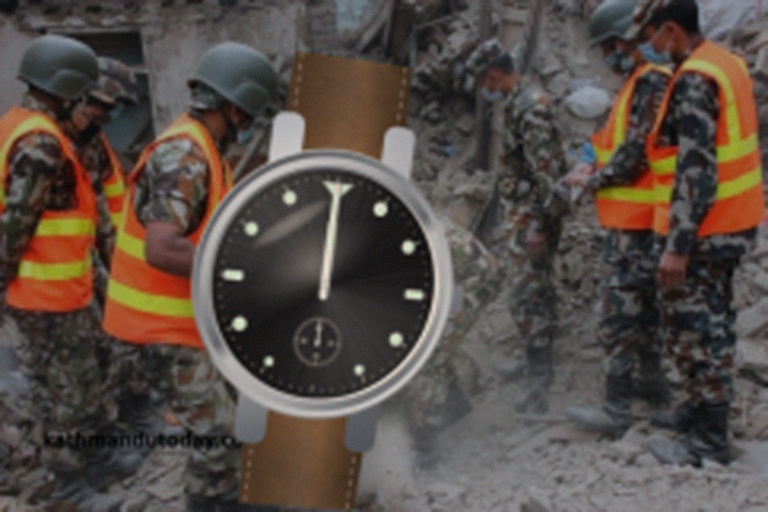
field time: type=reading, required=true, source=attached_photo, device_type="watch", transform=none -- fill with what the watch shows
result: 12:00
